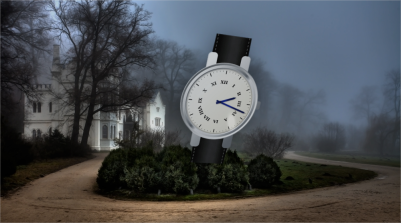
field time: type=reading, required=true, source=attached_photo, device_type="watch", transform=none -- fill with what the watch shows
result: 2:18
